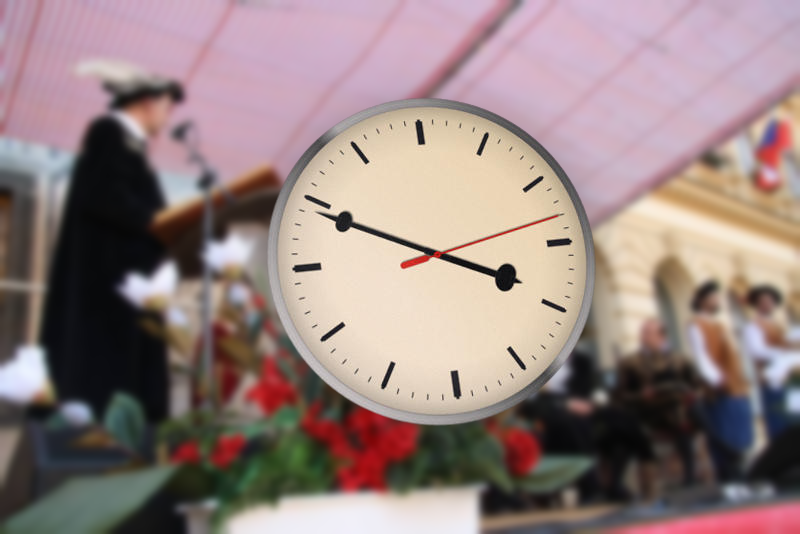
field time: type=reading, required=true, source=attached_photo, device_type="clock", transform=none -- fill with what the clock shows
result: 3:49:13
